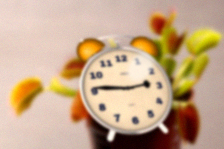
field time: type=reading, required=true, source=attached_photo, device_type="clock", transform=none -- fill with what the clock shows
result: 2:46
